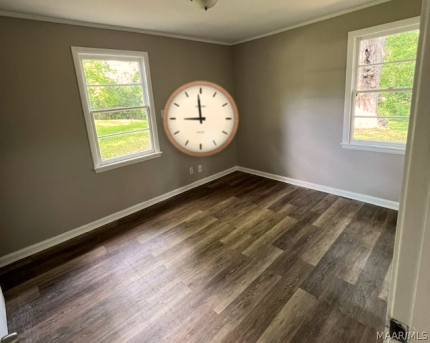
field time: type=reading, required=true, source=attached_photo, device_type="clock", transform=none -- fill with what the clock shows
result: 8:59
